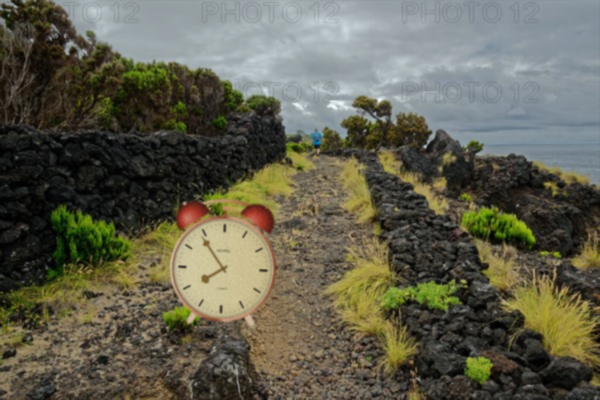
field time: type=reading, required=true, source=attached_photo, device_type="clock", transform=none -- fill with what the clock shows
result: 7:54
